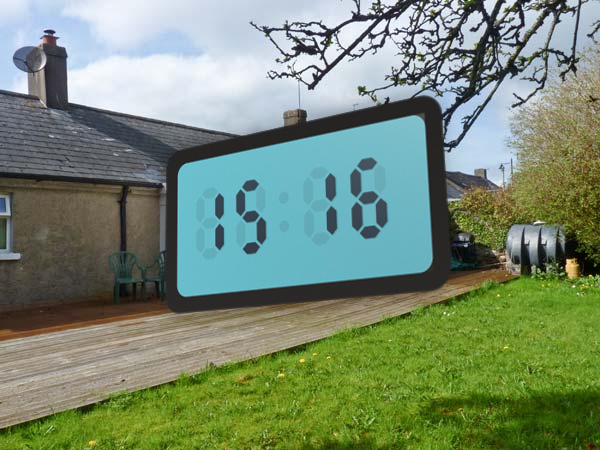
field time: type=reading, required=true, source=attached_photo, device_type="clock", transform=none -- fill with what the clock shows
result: 15:16
